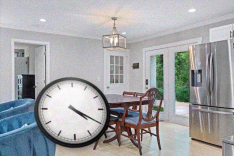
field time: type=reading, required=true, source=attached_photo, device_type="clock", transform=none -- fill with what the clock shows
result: 4:20
